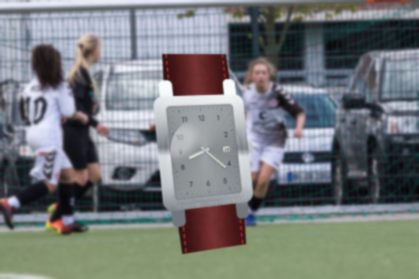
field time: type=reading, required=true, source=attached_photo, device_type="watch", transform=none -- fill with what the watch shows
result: 8:22
